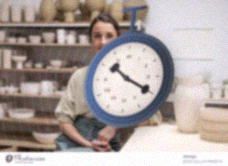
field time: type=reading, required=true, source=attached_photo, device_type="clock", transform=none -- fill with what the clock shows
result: 10:20
